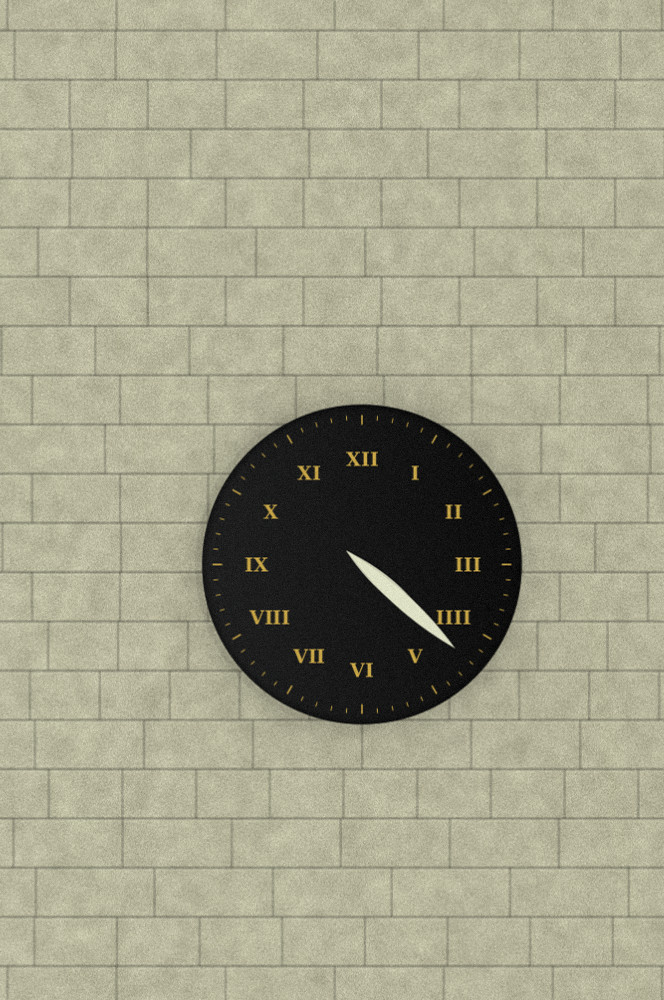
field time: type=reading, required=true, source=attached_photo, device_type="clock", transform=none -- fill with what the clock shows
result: 4:22
